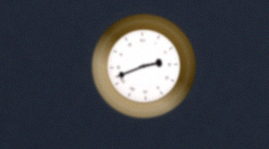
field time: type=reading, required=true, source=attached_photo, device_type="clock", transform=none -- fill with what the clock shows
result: 2:42
